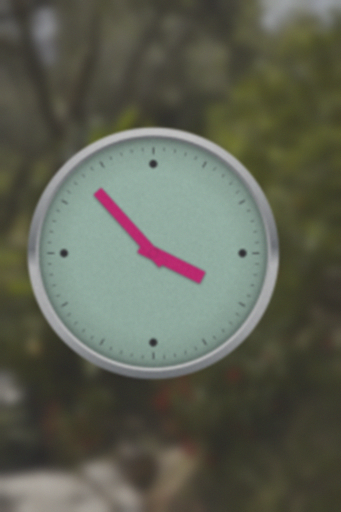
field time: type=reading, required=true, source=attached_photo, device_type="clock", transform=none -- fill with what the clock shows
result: 3:53
